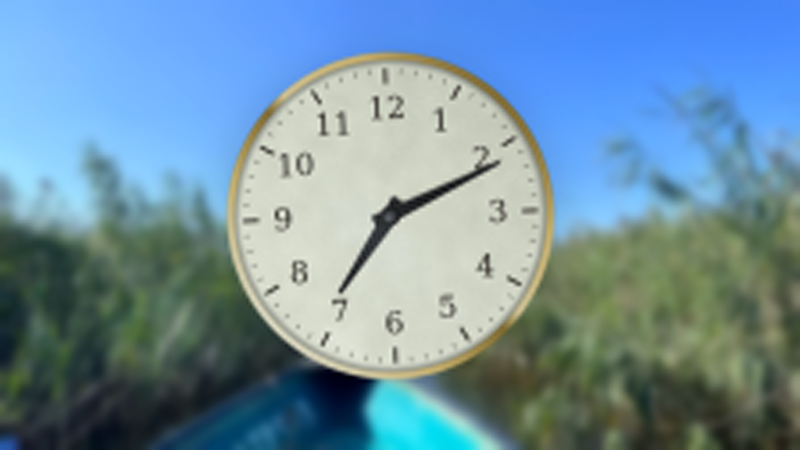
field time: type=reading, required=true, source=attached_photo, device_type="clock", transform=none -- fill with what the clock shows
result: 7:11
